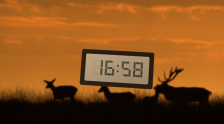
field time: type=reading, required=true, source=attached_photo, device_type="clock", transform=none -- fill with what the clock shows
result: 16:58
